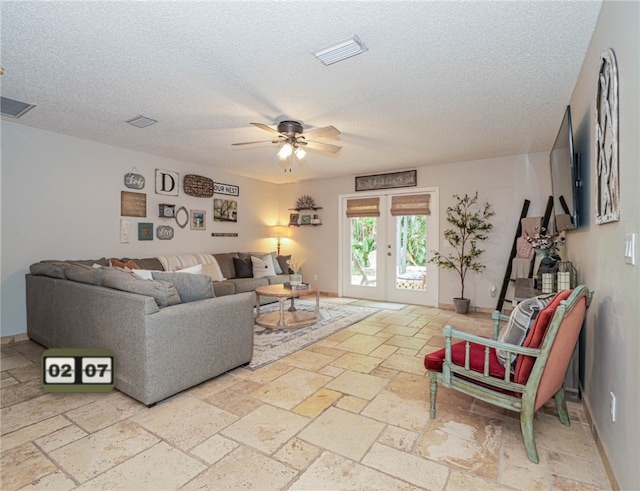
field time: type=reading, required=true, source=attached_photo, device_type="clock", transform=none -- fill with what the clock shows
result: 2:07
